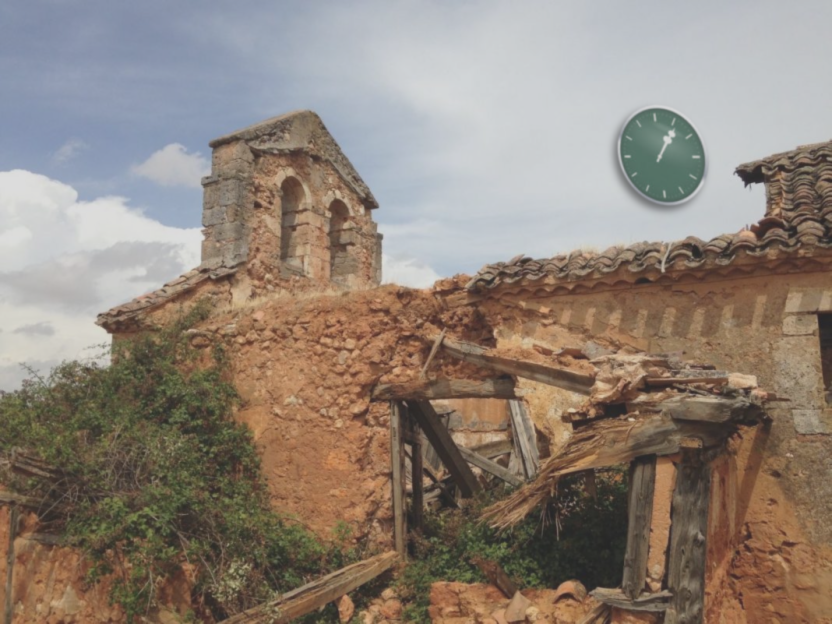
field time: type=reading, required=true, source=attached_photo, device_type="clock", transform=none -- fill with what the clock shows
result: 1:06
